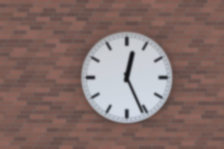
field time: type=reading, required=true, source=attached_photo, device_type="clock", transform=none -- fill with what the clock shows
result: 12:26
